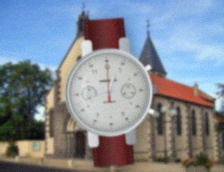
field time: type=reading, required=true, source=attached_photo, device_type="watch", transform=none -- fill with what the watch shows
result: 12:42
